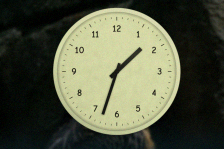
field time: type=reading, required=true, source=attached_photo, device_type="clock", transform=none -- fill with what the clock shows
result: 1:33
